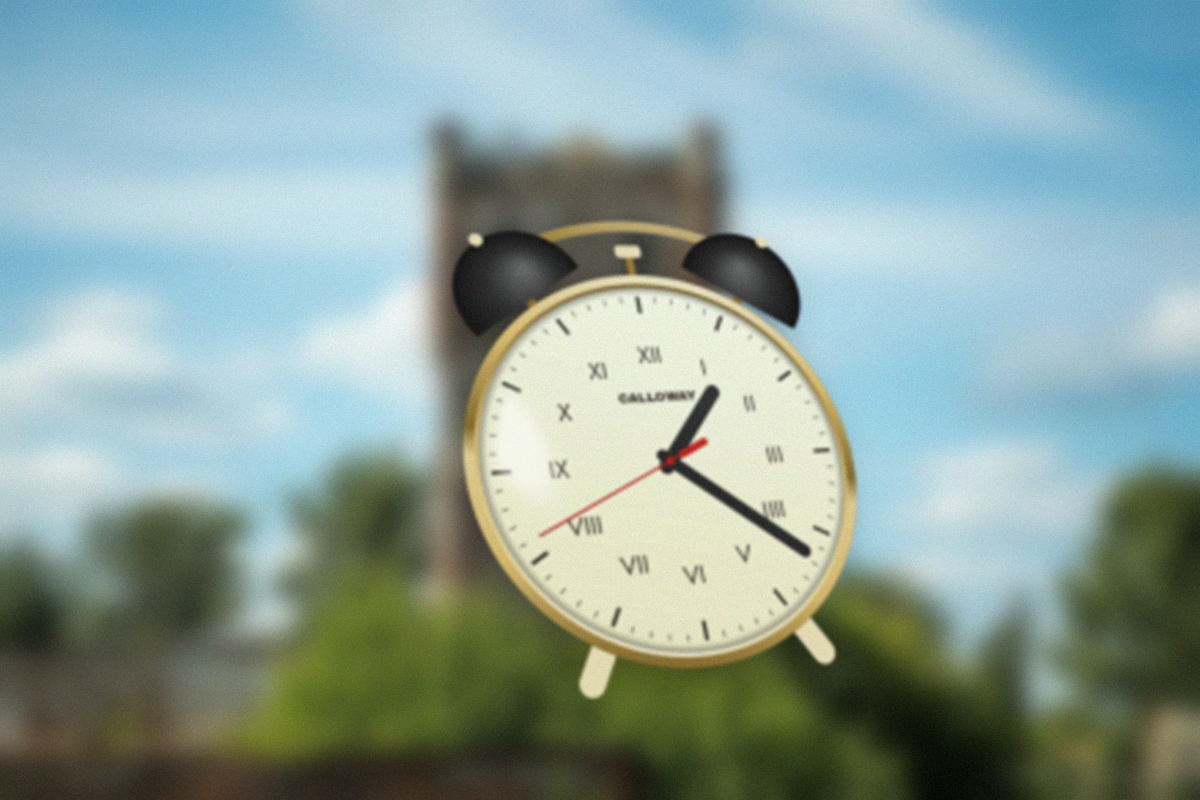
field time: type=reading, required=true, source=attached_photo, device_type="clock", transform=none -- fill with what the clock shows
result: 1:21:41
